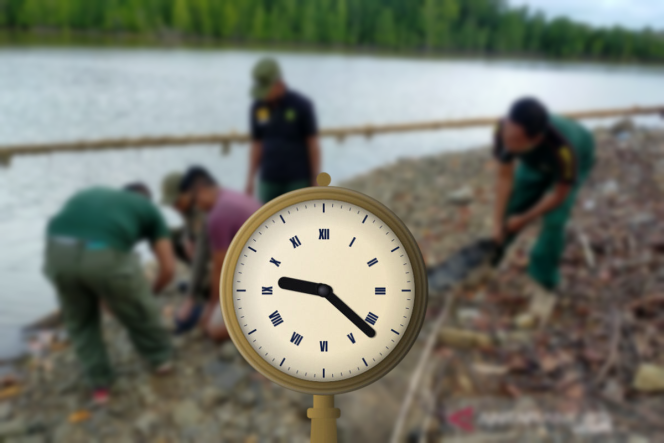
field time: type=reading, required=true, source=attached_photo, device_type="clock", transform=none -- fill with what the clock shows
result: 9:22
